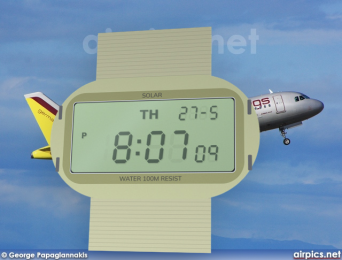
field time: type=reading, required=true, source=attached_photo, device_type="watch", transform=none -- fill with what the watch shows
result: 8:07:09
